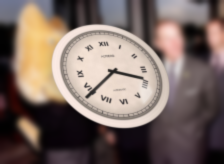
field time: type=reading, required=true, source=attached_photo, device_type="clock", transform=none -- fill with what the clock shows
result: 3:39
